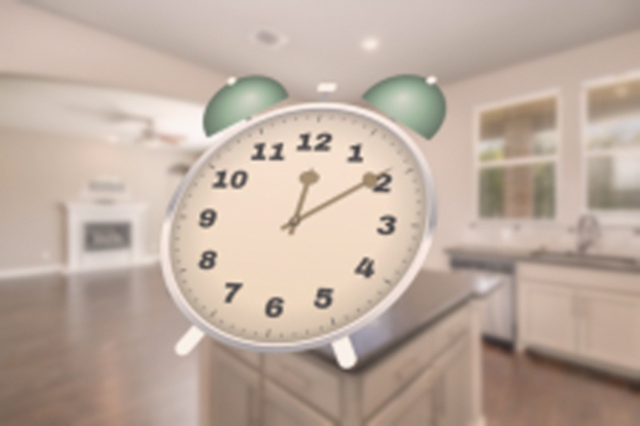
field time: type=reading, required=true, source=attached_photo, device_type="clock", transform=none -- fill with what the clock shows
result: 12:09
